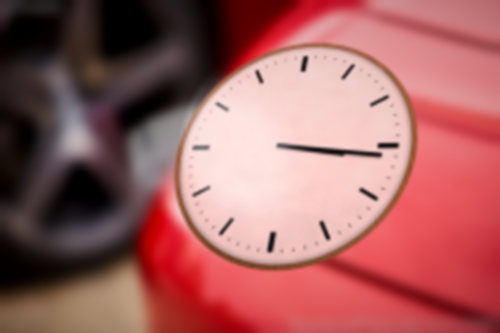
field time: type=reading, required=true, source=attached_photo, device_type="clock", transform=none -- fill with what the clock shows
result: 3:16
